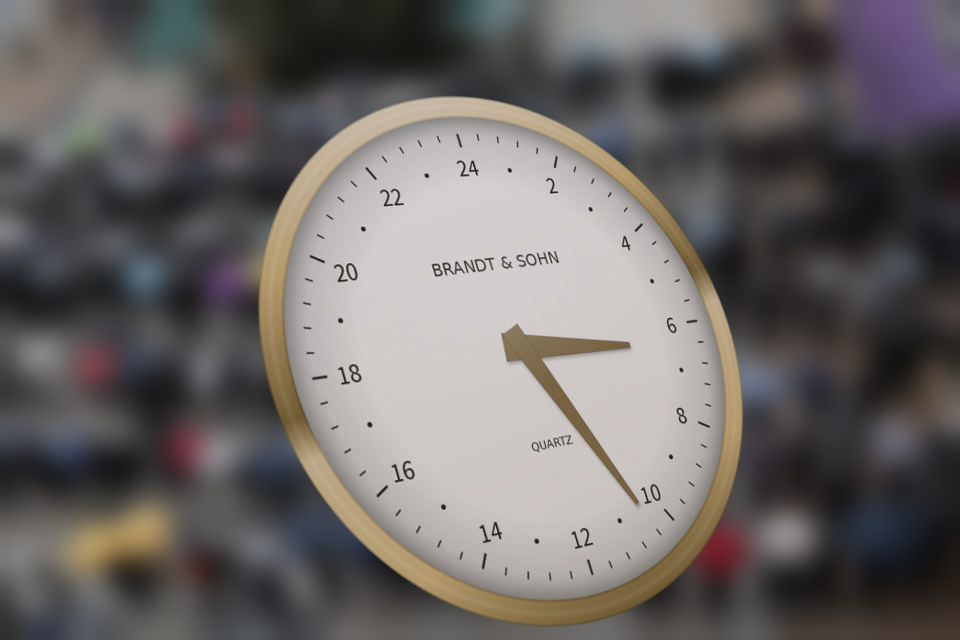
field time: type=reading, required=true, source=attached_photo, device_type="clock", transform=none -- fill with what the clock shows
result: 6:26
